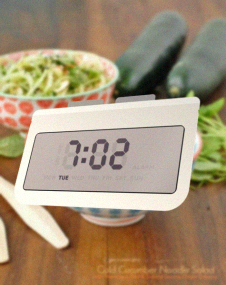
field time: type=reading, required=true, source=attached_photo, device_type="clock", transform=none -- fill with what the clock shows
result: 7:02
